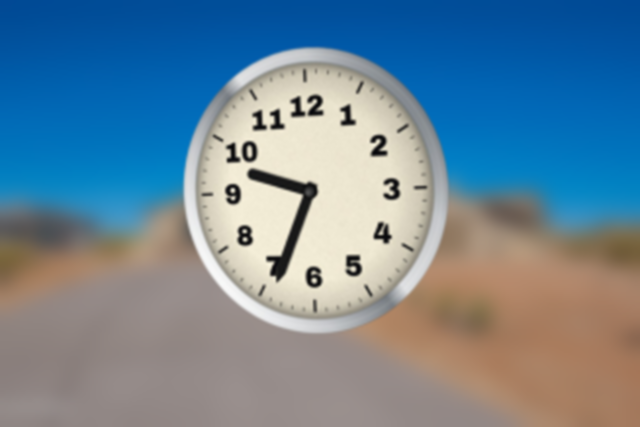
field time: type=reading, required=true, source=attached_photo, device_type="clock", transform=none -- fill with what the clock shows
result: 9:34
